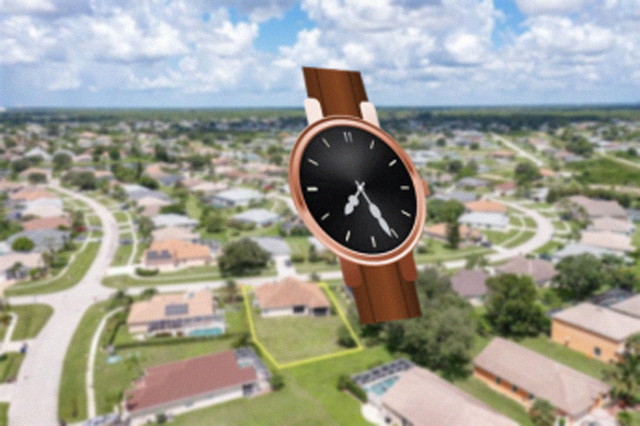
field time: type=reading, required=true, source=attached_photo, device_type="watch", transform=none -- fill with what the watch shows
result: 7:26
